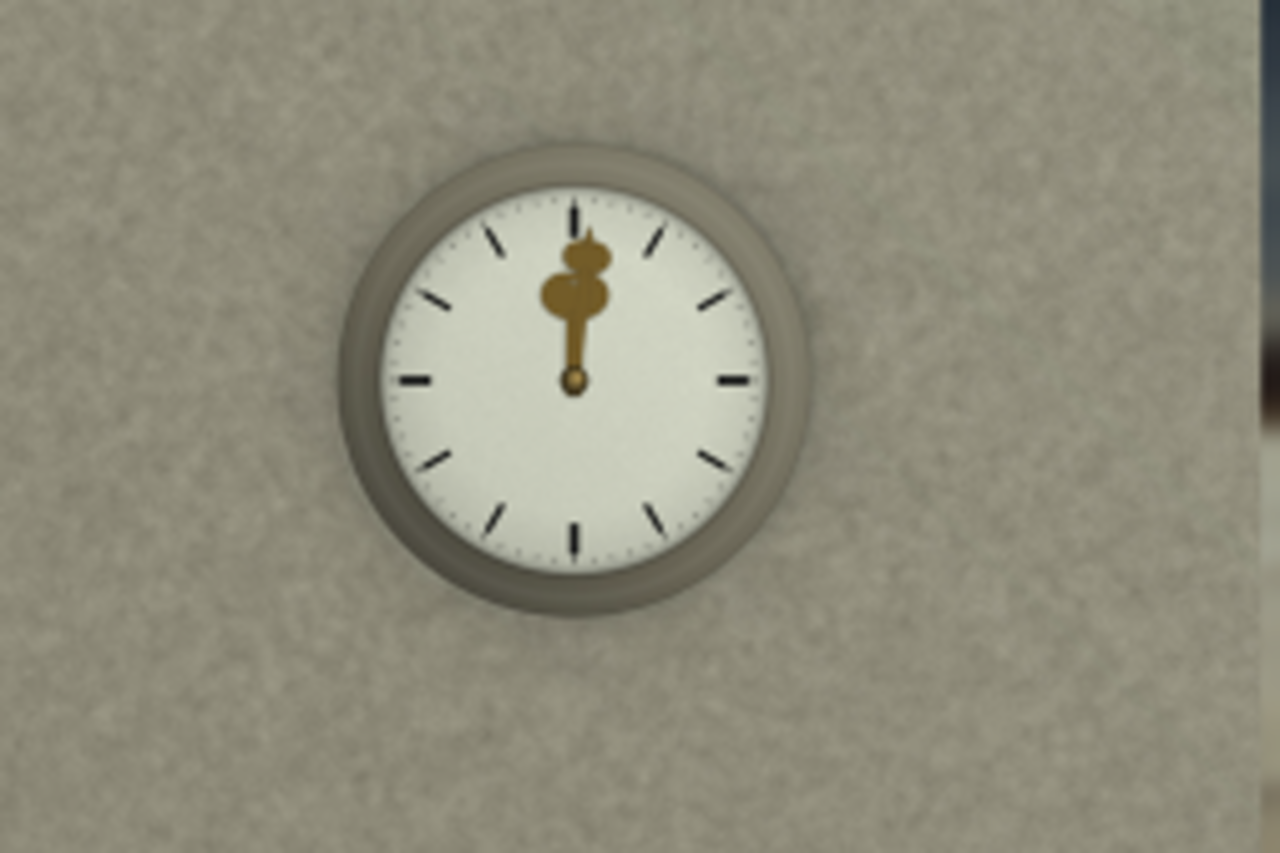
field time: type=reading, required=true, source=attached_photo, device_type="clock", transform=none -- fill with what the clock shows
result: 12:01
